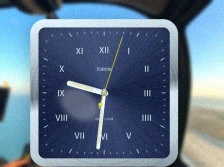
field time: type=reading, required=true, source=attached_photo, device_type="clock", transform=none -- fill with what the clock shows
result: 9:31:03
